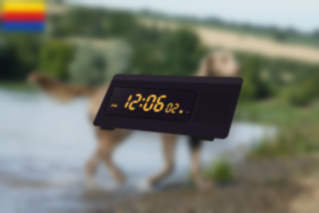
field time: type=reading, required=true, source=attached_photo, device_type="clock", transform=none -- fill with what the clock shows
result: 12:06
